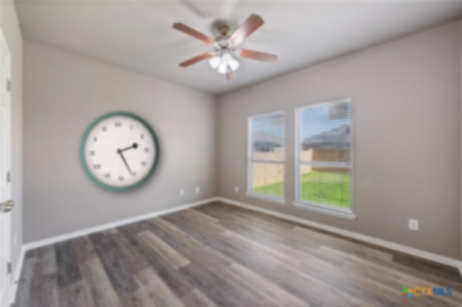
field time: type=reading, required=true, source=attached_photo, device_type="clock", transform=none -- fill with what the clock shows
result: 2:26
